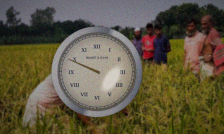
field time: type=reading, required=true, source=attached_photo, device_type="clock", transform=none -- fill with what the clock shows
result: 9:49
